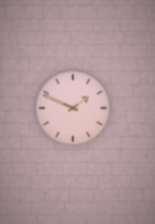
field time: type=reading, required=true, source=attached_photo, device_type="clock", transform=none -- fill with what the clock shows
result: 1:49
